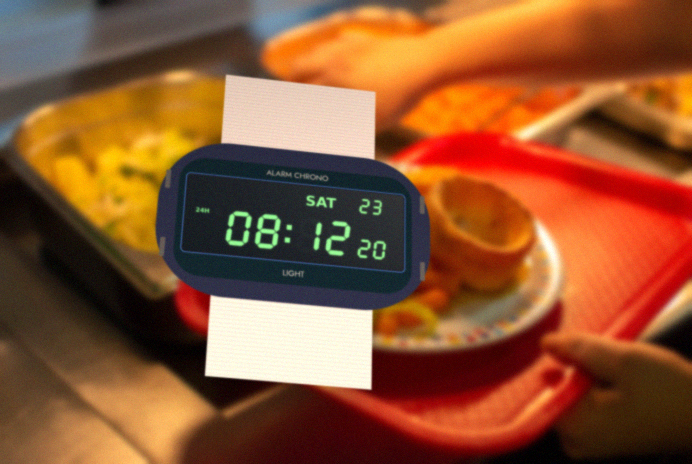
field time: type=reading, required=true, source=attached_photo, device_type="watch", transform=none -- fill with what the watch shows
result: 8:12:20
